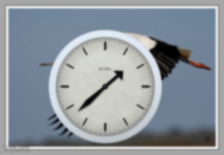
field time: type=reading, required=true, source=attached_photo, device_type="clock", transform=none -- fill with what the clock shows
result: 1:38
